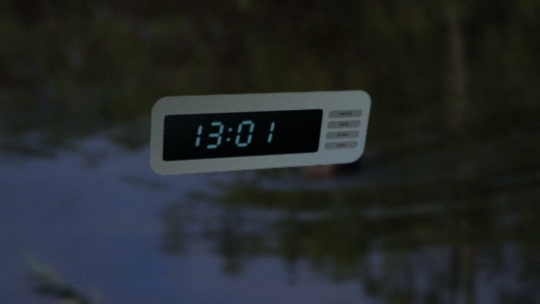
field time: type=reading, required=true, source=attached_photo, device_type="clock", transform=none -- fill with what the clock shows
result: 13:01
